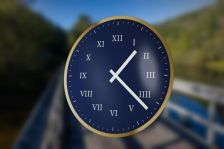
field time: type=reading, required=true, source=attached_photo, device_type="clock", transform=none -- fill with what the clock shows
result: 1:22
